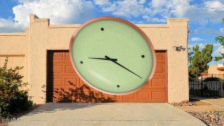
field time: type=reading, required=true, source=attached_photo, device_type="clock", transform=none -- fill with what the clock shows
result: 9:22
